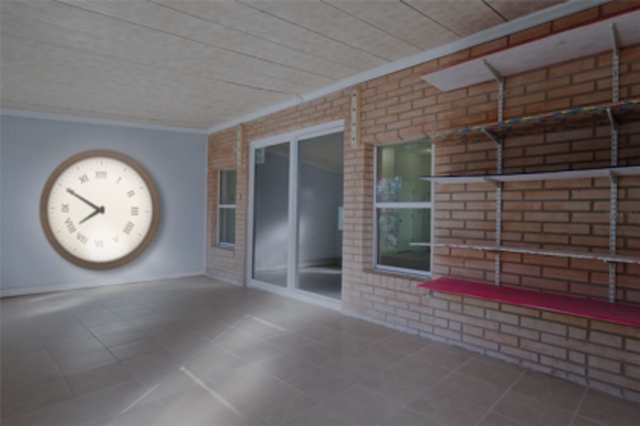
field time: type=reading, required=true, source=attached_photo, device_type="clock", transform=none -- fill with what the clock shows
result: 7:50
